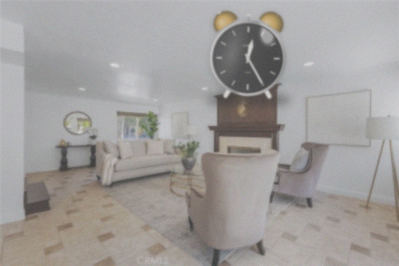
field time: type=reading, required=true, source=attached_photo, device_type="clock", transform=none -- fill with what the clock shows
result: 12:25
